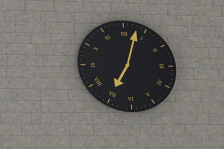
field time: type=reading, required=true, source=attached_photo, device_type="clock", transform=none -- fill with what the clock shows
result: 7:03
